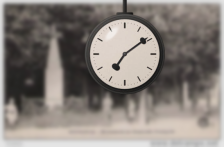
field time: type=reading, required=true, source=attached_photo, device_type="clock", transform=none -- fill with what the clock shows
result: 7:09
